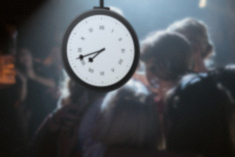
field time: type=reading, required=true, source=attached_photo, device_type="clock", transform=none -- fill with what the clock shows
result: 7:42
